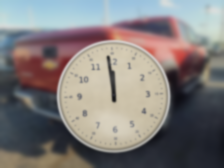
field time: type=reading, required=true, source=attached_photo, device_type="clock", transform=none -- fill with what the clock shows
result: 11:59
